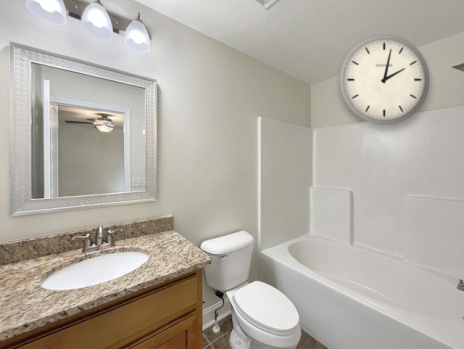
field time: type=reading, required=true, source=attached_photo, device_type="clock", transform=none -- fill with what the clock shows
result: 2:02
